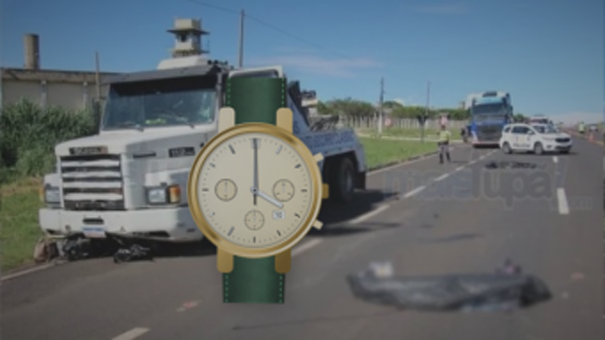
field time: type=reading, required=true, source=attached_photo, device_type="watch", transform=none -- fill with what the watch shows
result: 4:00
